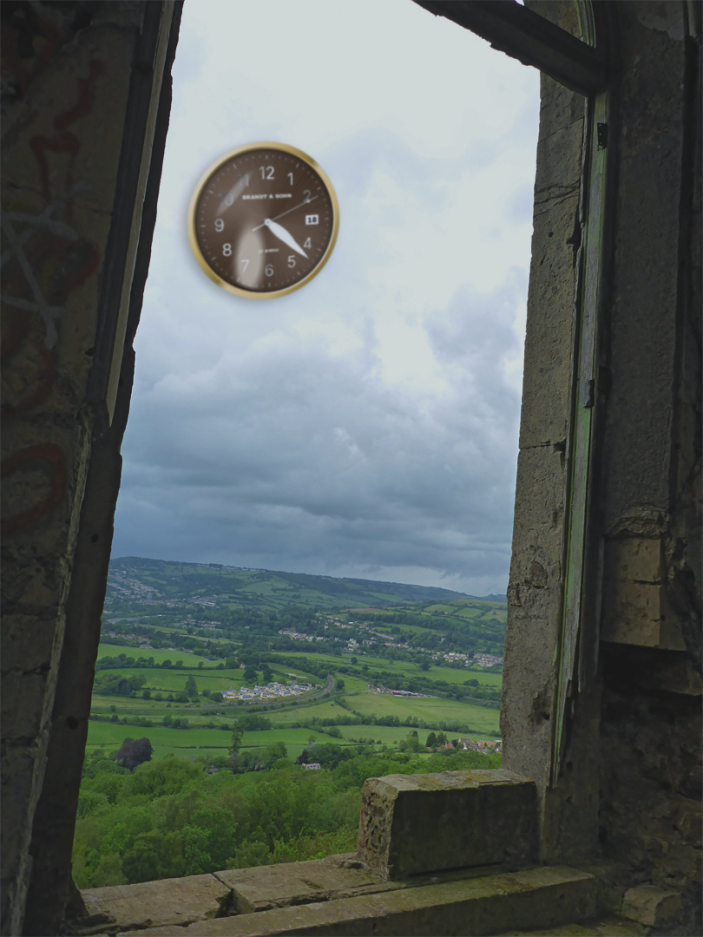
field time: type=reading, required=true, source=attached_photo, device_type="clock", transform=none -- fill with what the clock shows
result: 4:22:11
